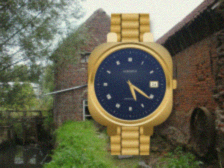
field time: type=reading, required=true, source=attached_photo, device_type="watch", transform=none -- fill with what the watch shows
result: 5:21
